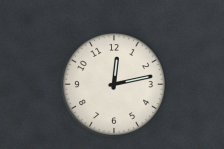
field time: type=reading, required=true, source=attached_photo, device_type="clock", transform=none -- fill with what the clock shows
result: 12:13
